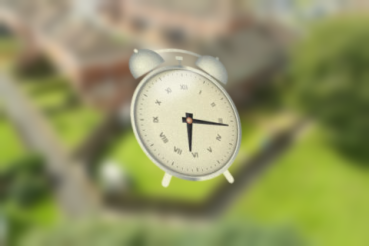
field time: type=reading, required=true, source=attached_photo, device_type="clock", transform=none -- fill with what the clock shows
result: 6:16
